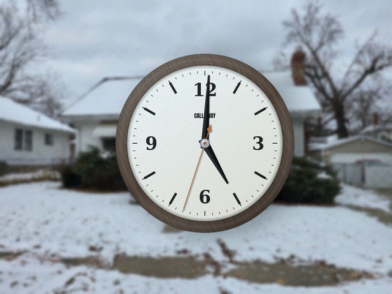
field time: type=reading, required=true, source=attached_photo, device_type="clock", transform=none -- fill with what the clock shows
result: 5:00:33
